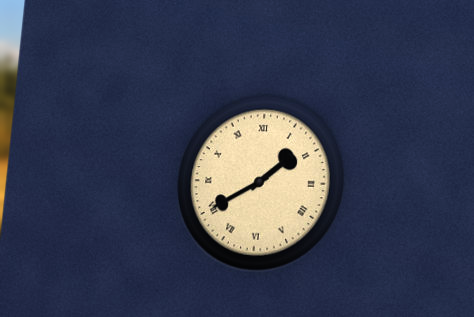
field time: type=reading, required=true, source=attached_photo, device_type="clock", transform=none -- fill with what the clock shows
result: 1:40
